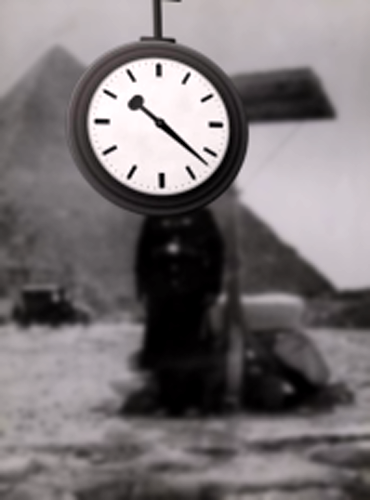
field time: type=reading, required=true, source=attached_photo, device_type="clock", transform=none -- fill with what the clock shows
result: 10:22
